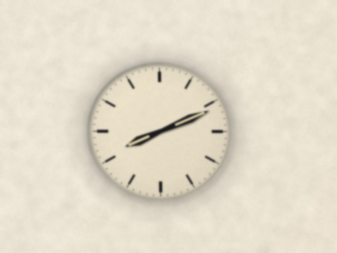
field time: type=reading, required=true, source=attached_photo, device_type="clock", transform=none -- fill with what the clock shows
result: 8:11
